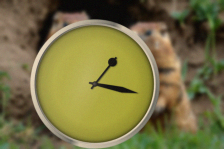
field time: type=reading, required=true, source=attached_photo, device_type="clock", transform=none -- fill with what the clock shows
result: 1:17
